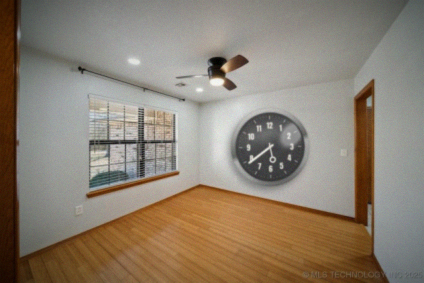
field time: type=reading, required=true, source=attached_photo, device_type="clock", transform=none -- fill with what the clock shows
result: 5:39
